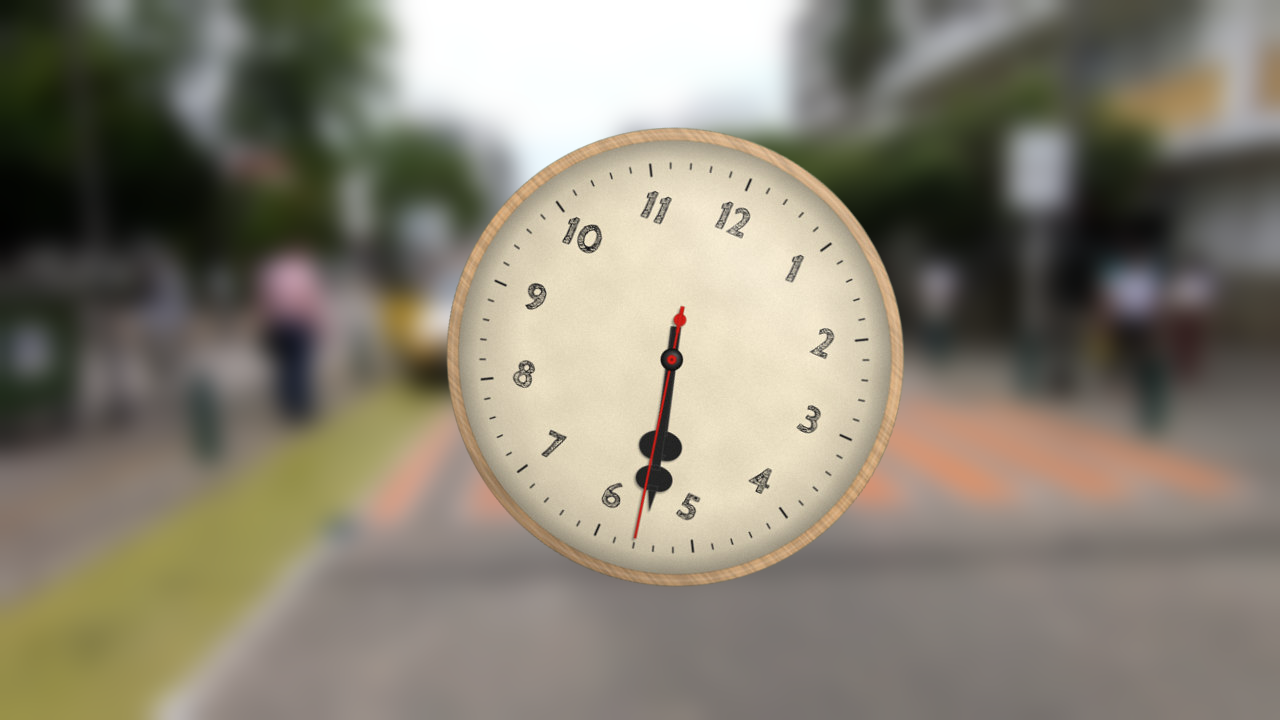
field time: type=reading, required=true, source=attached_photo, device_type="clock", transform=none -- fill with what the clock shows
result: 5:27:28
